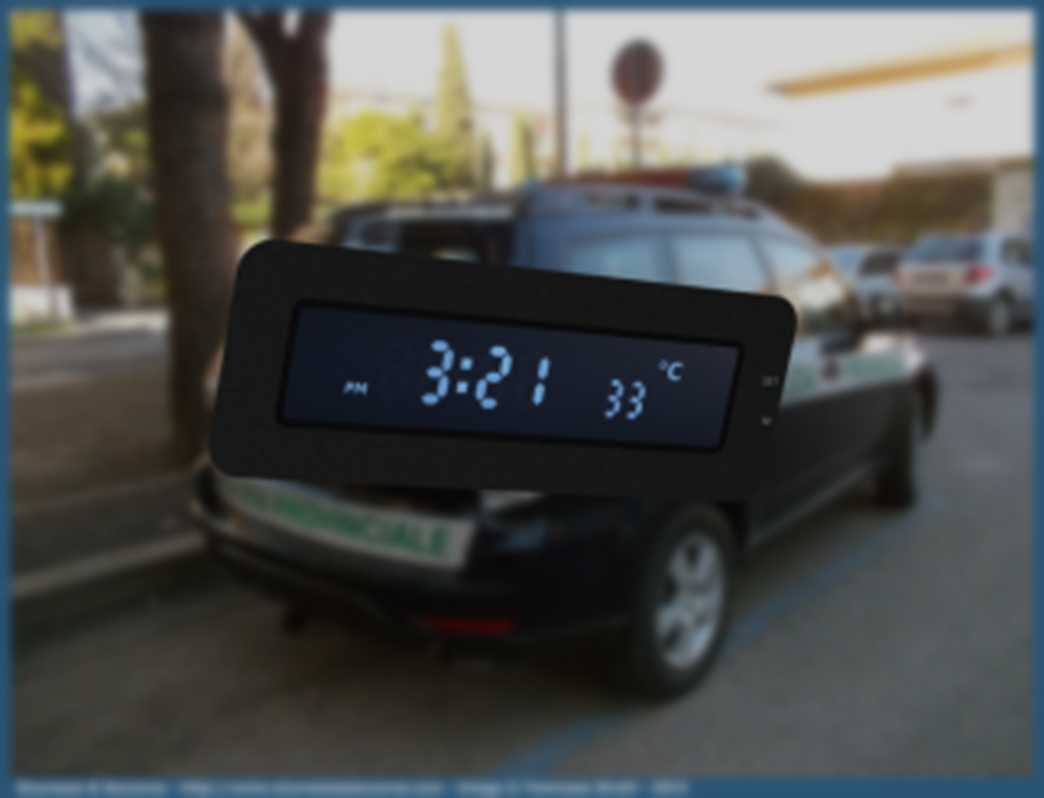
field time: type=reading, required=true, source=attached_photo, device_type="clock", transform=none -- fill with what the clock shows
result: 3:21
